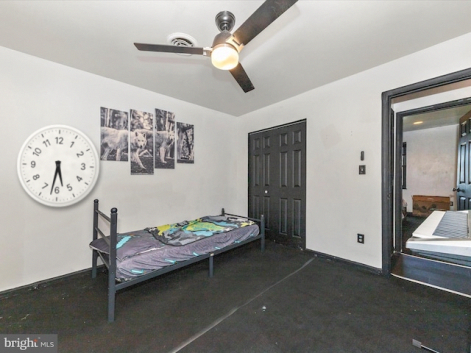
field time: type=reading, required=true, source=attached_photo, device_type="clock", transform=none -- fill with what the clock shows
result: 5:32
